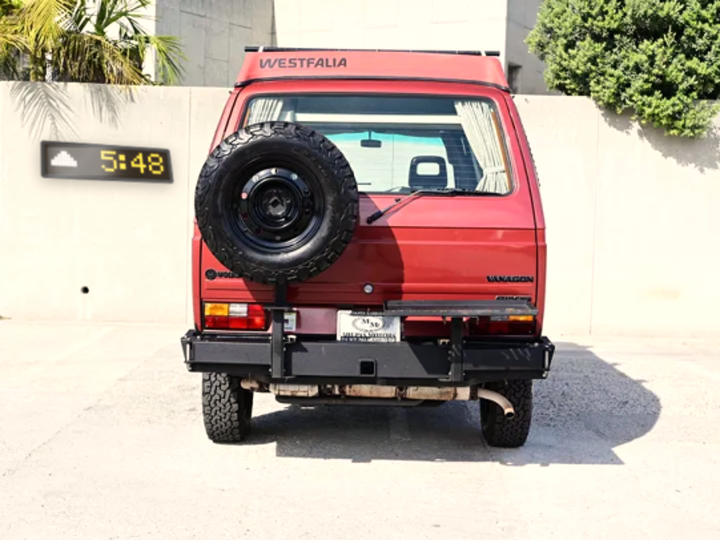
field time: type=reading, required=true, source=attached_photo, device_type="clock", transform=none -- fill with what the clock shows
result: 5:48
